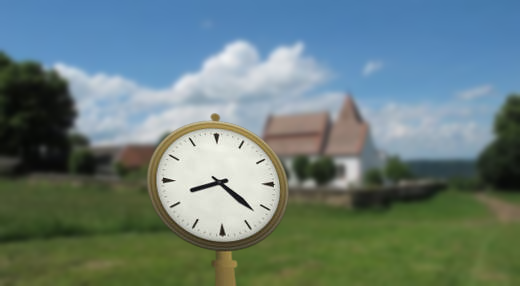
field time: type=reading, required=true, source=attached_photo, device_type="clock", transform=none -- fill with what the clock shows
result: 8:22
